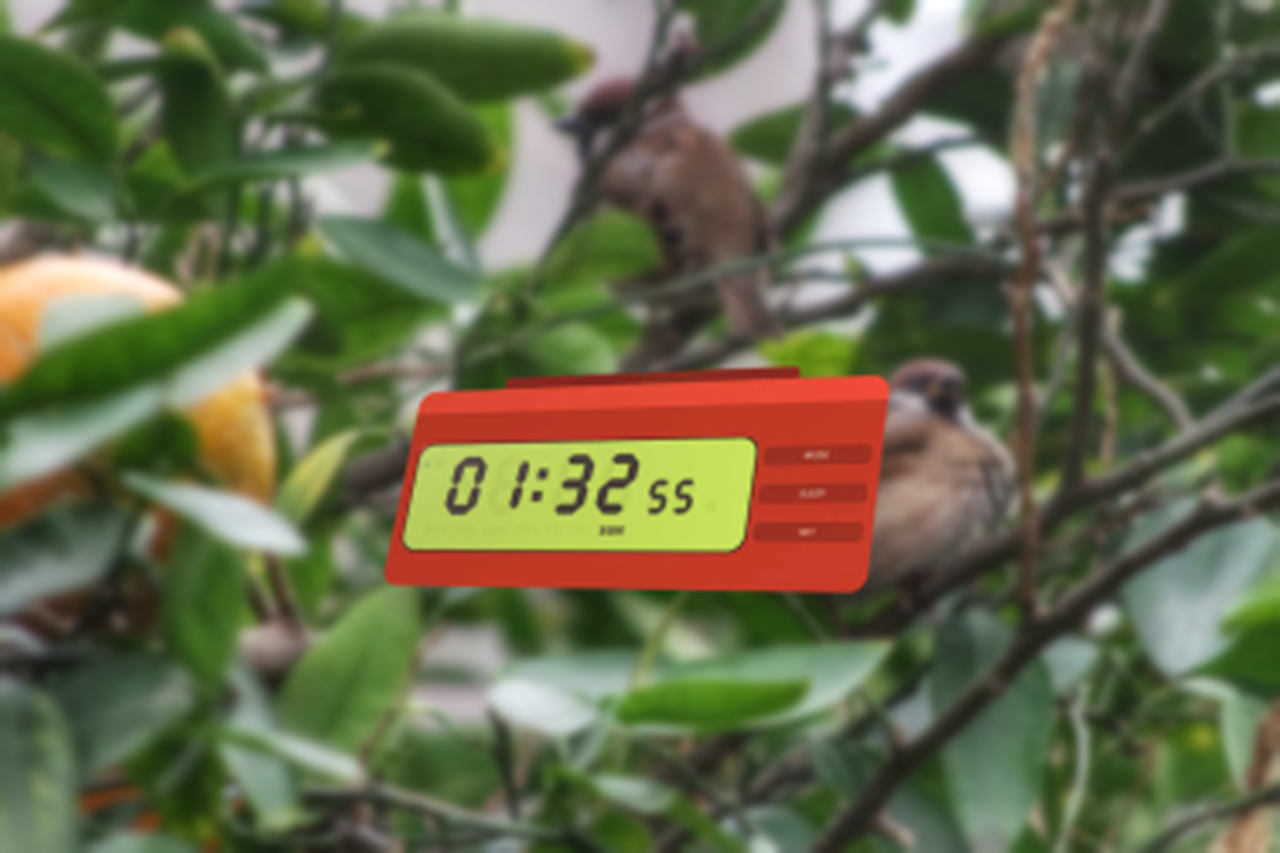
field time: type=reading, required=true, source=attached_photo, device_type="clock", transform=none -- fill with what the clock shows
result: 1:32:55
